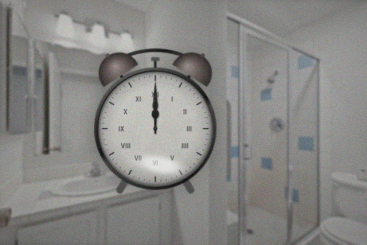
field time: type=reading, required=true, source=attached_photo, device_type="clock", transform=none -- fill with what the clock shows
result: 12:00
